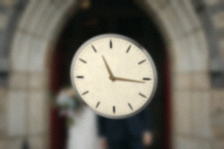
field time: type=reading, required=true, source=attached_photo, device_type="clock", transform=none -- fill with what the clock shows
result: 11:16
